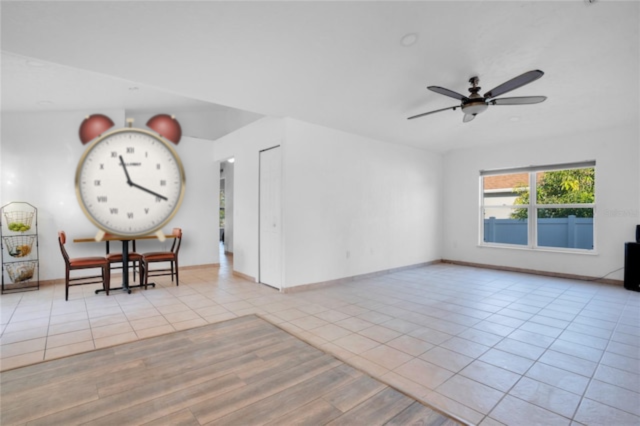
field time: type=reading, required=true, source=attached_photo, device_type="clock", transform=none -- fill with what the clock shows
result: 11:19
